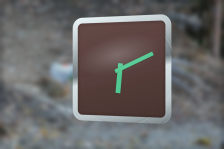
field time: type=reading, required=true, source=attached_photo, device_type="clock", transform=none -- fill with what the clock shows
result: 6:11
